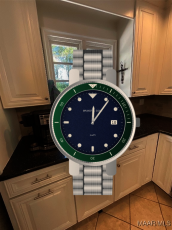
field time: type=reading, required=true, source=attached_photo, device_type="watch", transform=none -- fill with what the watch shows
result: 12:06
